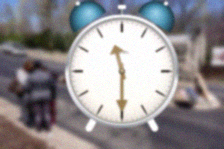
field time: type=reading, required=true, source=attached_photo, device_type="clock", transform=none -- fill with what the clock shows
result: 11:30
